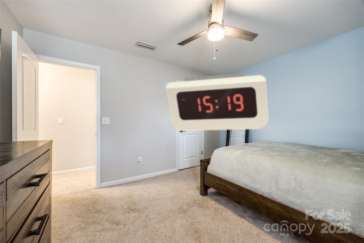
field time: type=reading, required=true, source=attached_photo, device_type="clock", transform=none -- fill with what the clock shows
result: 15:19
